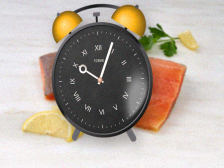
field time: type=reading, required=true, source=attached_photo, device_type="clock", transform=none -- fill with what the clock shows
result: 10:04
